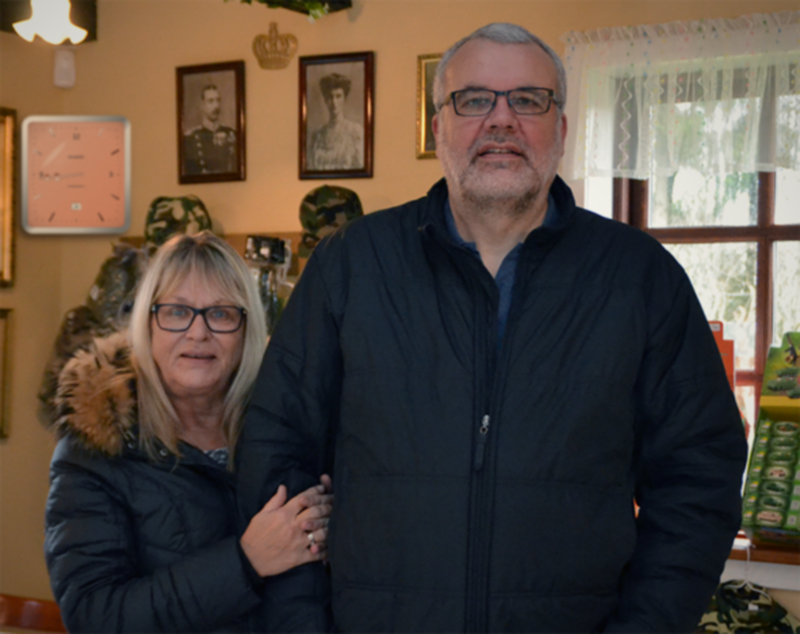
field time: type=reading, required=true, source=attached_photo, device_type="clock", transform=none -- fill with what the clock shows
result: 8:44
